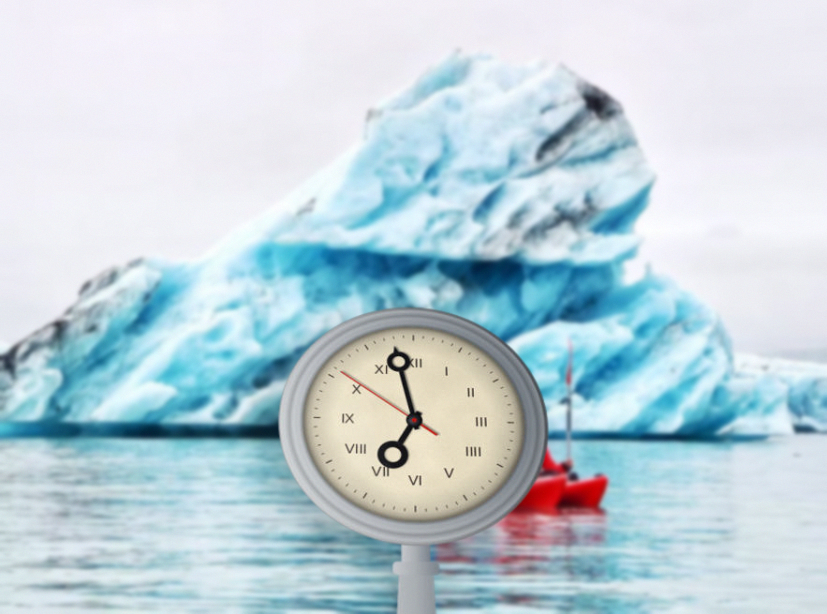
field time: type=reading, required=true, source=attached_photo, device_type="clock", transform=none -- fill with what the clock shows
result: 6:57:51
